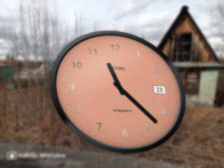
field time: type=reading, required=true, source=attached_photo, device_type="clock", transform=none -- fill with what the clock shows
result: 11:23
